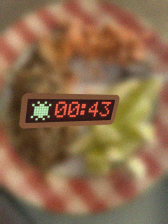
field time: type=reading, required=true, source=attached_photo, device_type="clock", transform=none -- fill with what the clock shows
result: 0:43
